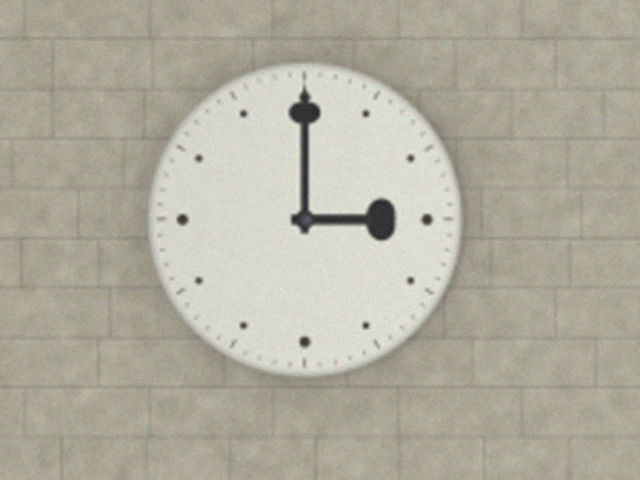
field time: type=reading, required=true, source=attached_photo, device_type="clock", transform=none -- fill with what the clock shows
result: 3:00
